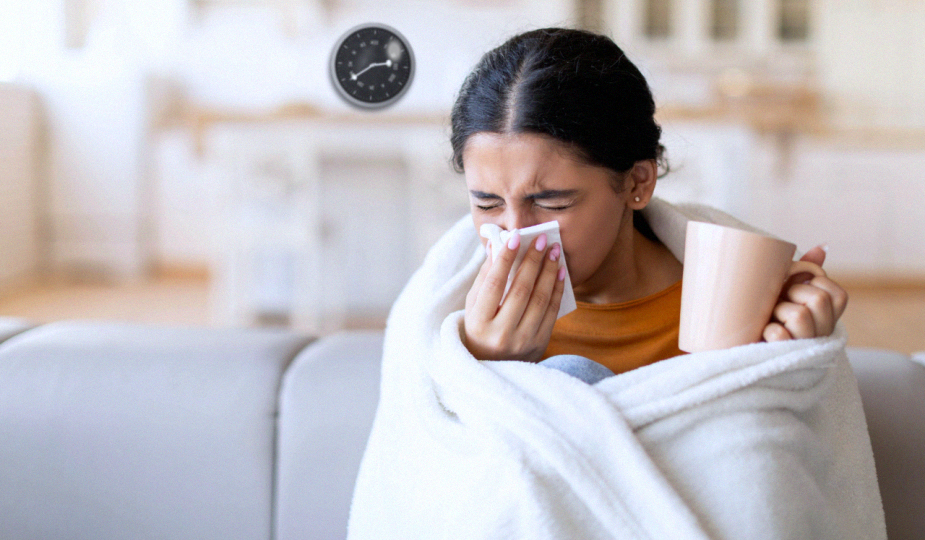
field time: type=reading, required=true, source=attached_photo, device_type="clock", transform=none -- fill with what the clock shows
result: 2:39
